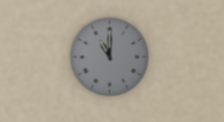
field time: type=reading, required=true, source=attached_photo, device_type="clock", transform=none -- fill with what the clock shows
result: 11:00
